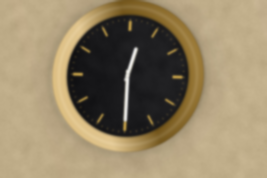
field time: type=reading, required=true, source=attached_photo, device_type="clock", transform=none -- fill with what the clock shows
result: 12:30
